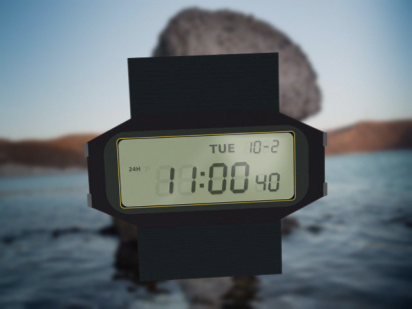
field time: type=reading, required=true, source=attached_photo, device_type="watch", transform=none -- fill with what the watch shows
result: 11:00:40
